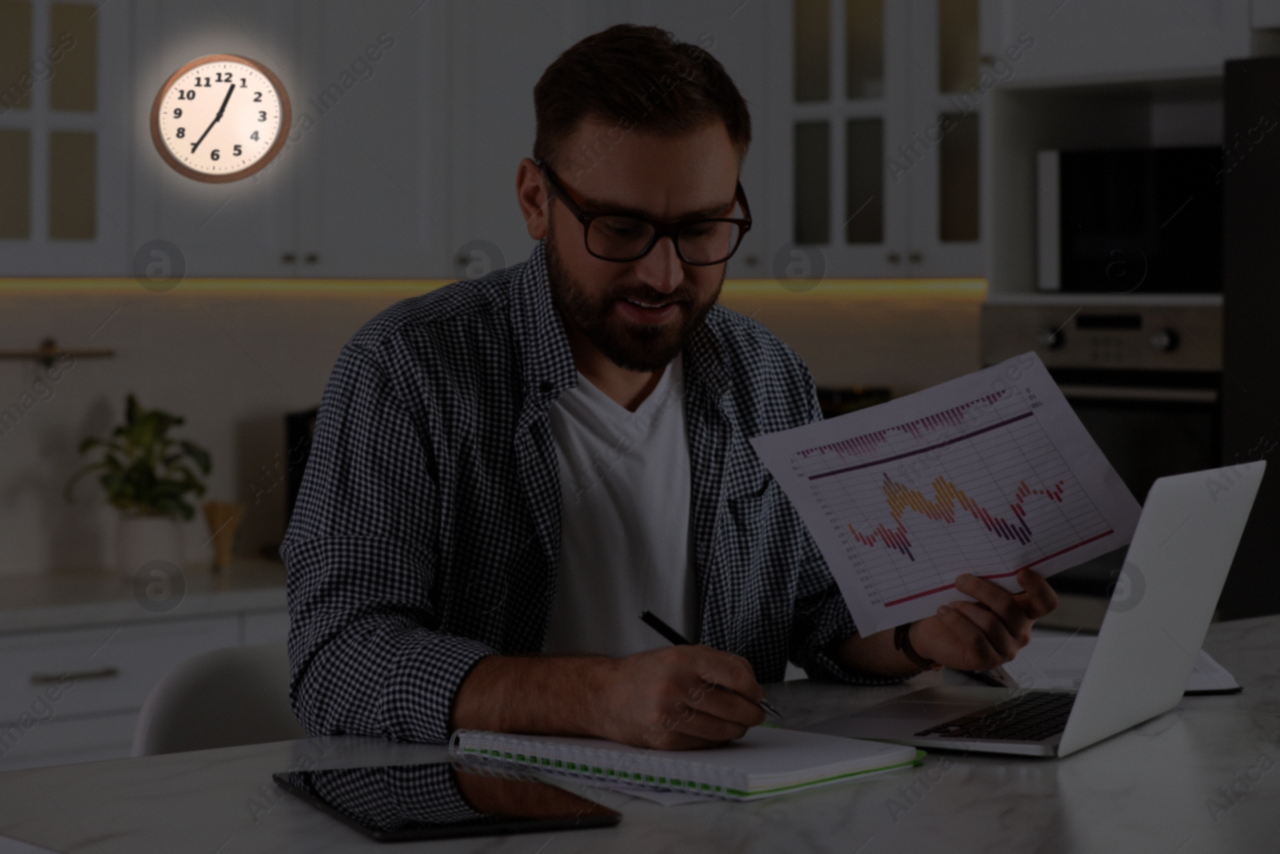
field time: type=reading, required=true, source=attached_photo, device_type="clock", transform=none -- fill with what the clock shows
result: 12:35
